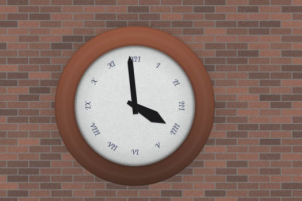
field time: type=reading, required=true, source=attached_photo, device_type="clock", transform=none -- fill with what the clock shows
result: 3:59
